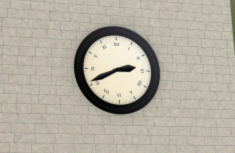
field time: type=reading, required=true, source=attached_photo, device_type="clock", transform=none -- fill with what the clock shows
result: 2:41
